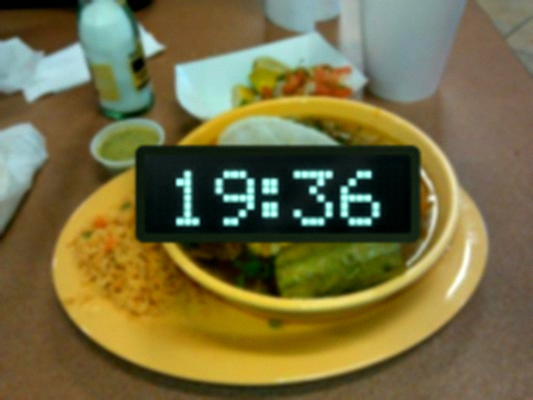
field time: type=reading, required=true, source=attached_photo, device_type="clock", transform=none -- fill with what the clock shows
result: 19:36
